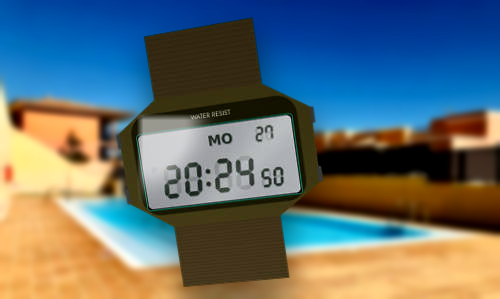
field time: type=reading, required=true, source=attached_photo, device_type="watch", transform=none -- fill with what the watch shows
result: 20:24:50
